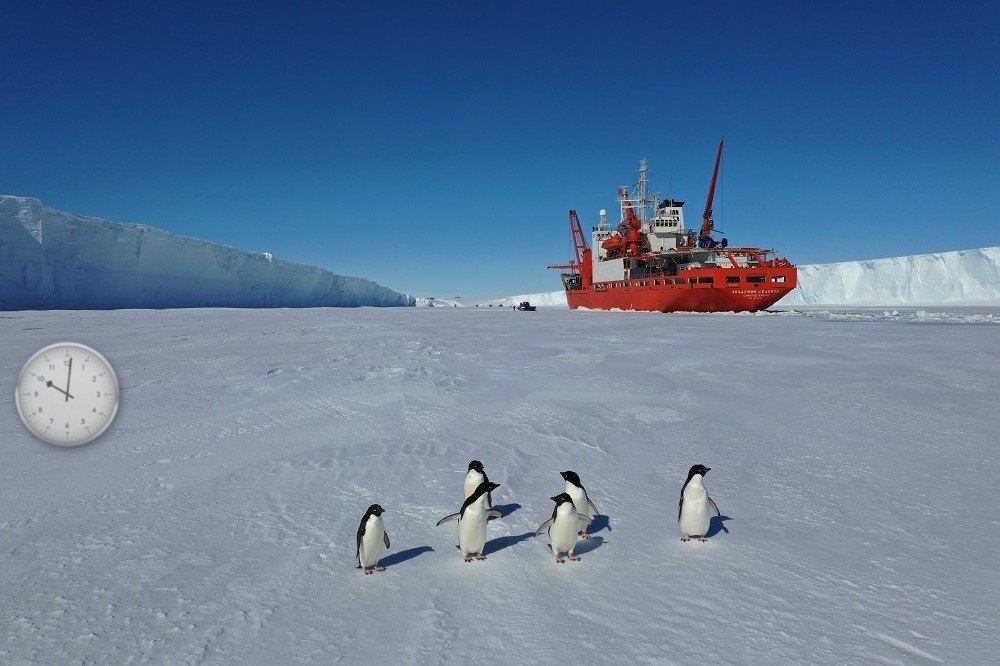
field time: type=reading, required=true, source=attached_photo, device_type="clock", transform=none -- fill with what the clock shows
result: 10:01
